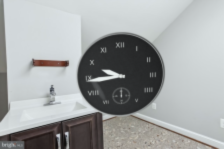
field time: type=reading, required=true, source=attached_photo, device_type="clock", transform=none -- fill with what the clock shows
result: 9:44
